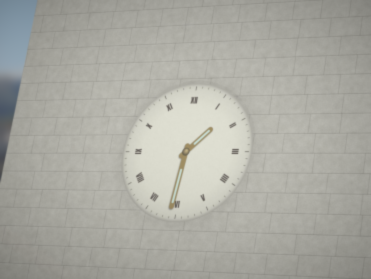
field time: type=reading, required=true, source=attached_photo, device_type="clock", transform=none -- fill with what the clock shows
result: 1:31
